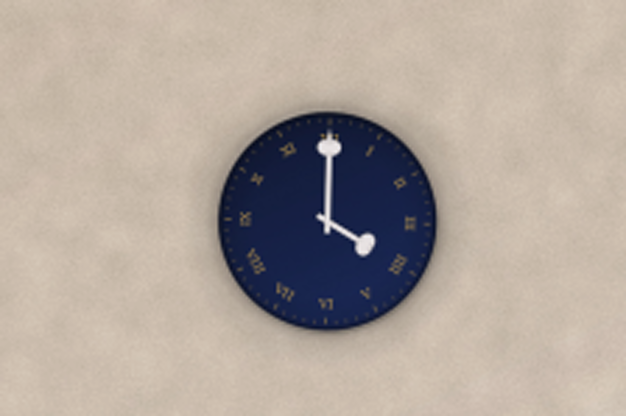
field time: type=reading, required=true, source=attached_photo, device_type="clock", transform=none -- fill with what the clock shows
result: 4:00
